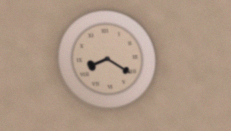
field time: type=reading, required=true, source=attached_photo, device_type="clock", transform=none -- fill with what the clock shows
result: 8:21
